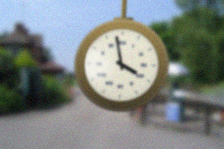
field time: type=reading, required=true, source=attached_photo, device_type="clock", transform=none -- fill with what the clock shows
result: 3:58
